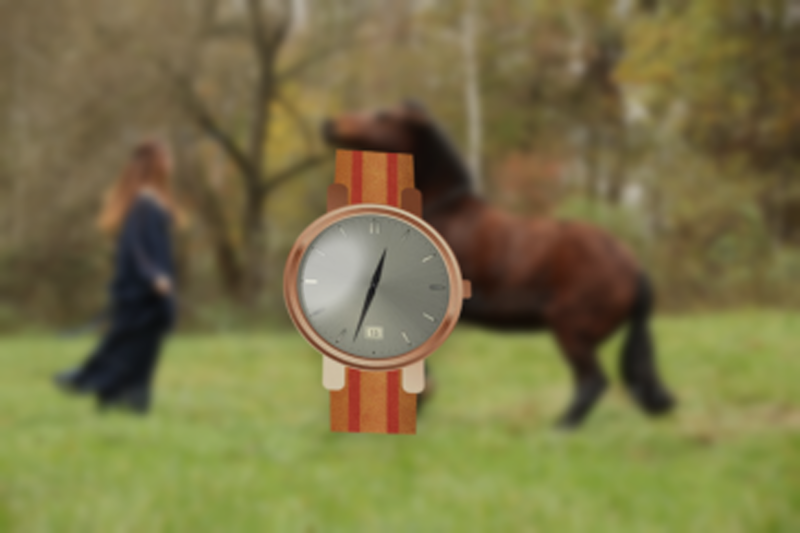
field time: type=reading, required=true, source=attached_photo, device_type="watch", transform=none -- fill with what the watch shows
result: 12:33
